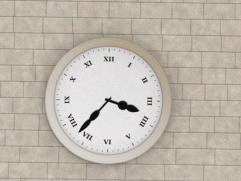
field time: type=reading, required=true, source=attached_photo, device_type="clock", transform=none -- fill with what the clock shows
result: 3:37
